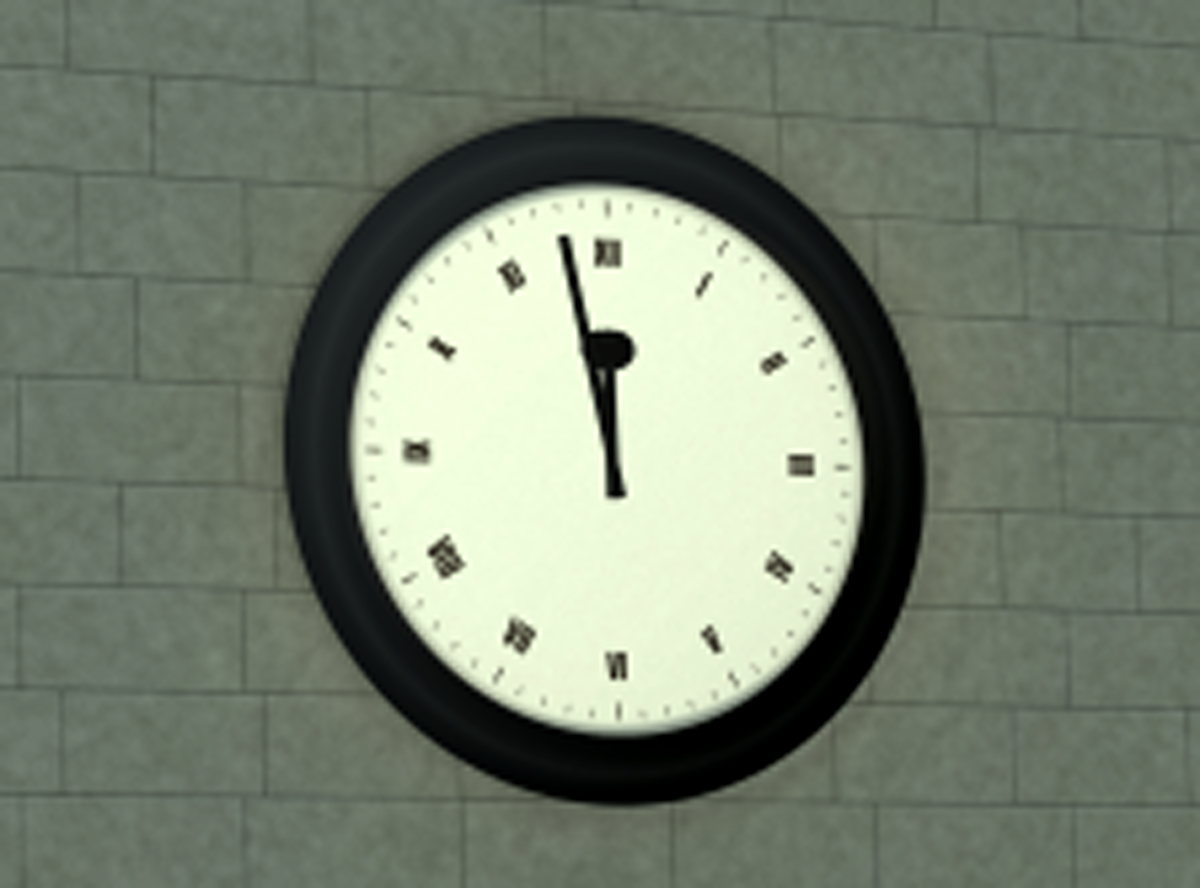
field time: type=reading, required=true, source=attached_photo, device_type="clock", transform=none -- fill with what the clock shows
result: 11:58
